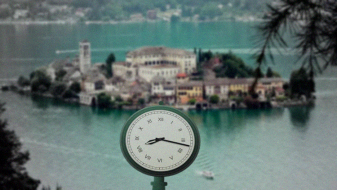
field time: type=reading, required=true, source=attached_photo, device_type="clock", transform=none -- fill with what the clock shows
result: 8:17
